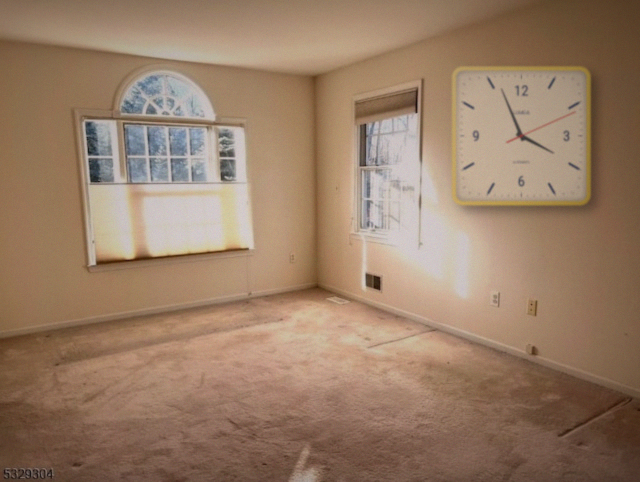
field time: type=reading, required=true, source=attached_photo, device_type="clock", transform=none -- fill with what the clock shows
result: 3:56:11
